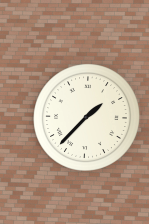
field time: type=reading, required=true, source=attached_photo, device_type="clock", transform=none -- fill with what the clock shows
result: 1:37
